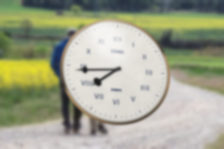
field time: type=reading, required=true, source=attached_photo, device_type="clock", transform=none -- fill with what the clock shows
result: 7:44
